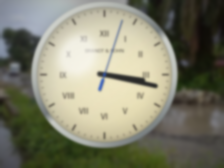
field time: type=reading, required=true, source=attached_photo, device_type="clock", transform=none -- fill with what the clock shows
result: 3:17:03
